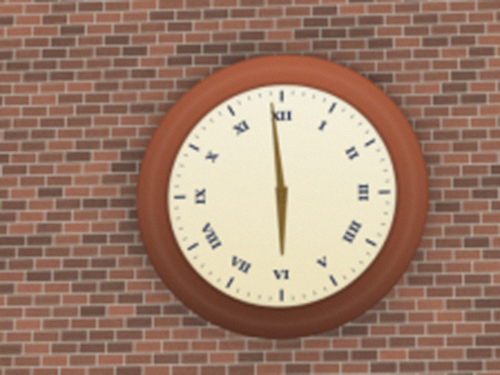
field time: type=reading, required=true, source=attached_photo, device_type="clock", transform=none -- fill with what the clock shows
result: 5:59
